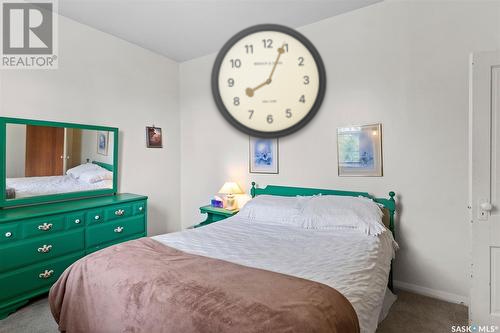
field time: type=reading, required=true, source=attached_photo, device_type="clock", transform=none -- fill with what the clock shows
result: 8:04
